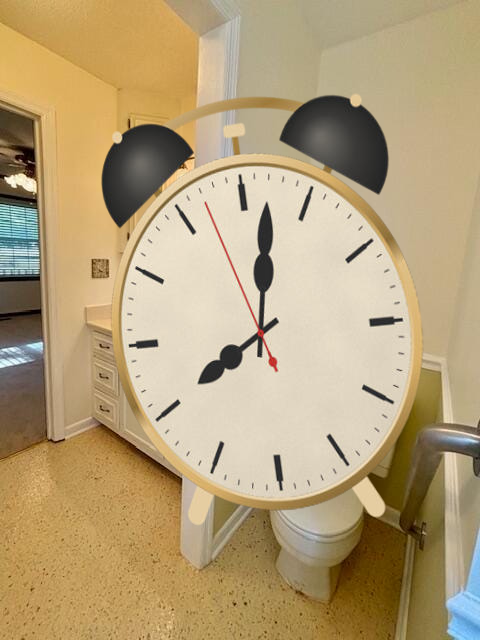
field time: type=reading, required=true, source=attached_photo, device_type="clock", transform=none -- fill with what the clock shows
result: 8:01:57
